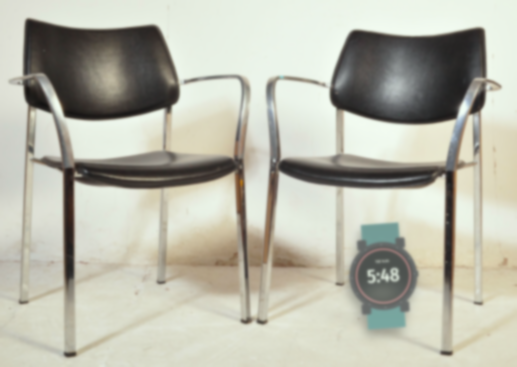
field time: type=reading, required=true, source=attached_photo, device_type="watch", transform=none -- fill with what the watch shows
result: 5:48
